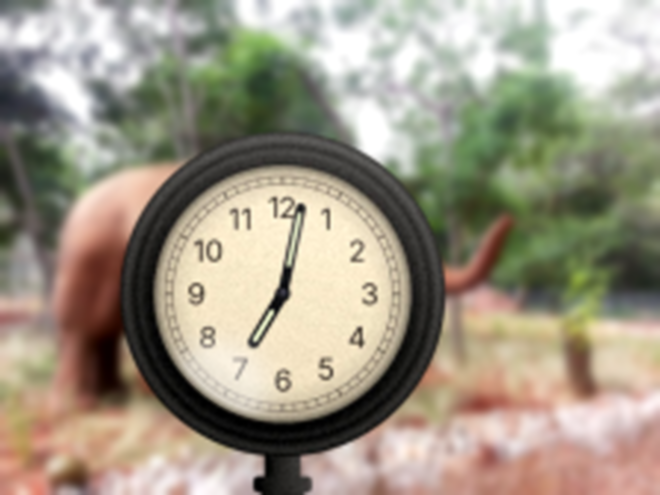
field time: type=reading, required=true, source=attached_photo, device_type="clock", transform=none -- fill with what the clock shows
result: 7:02
